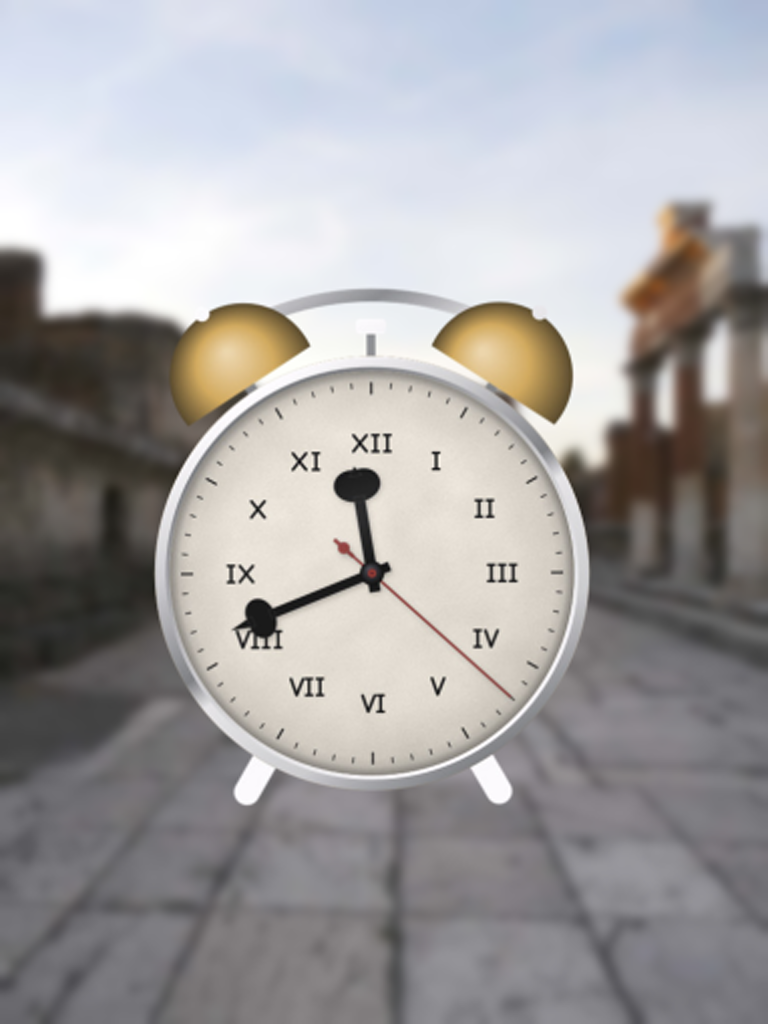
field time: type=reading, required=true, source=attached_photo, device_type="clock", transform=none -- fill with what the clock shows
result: 11:41:22
